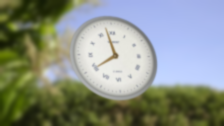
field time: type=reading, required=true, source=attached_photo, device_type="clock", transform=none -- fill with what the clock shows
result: 7:58
